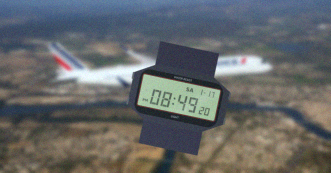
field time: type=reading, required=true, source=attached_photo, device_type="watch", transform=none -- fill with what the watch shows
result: 8:49:20
